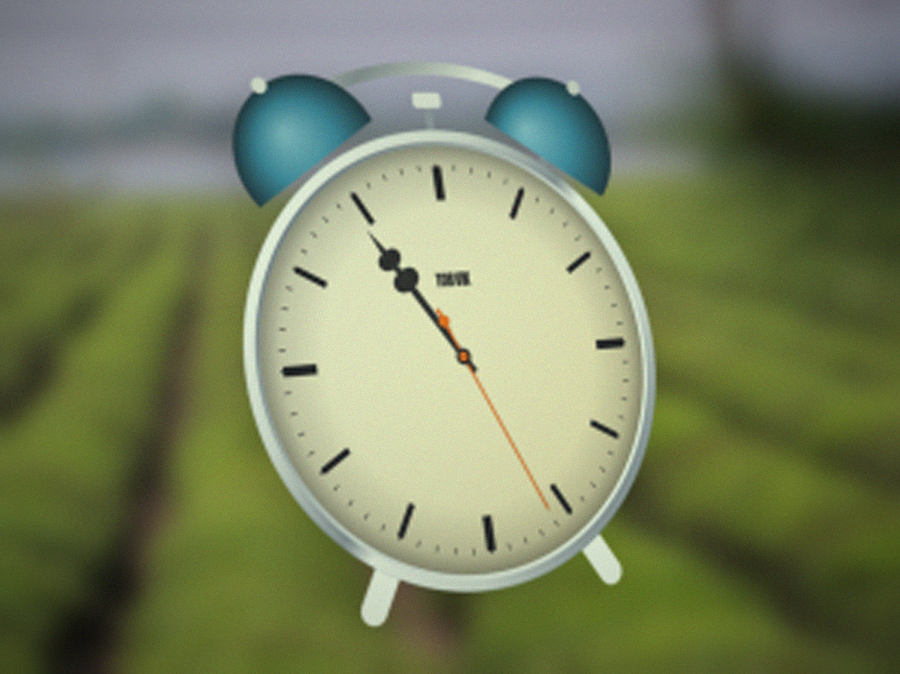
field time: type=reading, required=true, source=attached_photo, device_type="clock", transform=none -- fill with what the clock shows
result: 10:54:26
